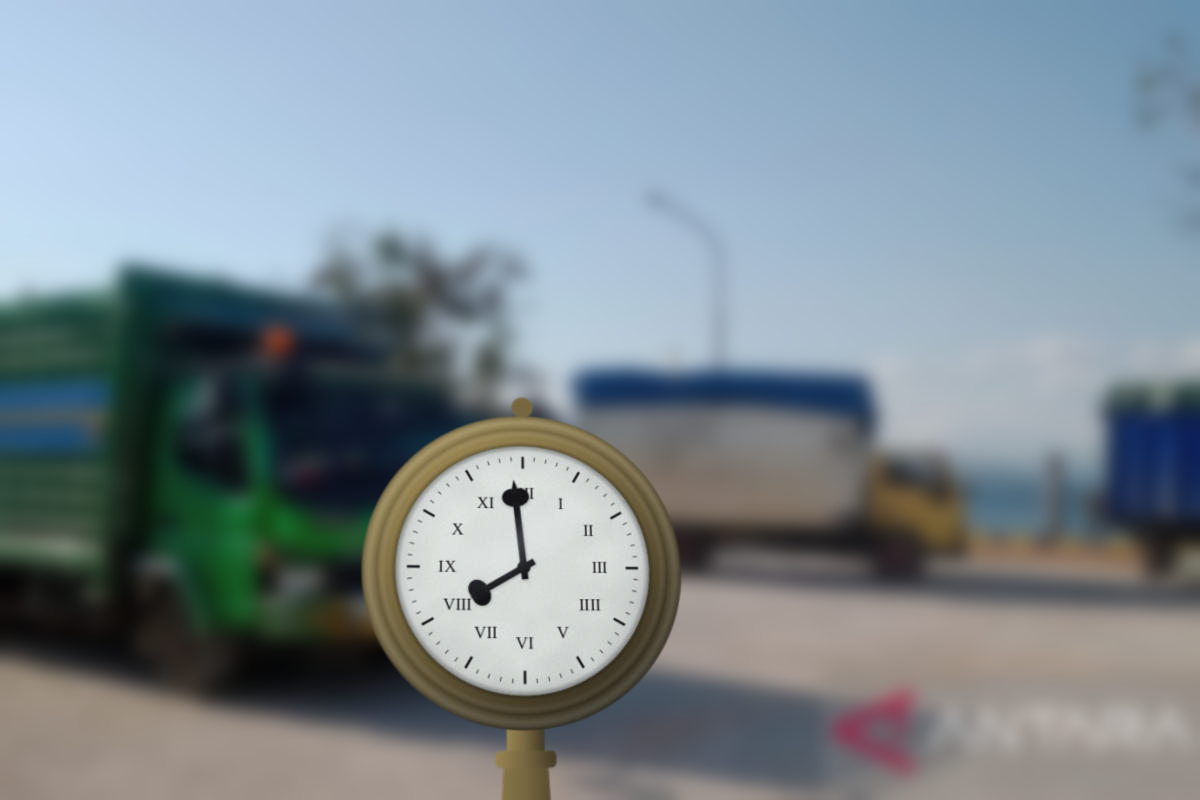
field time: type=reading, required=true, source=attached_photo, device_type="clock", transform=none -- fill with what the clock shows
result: 7:59
